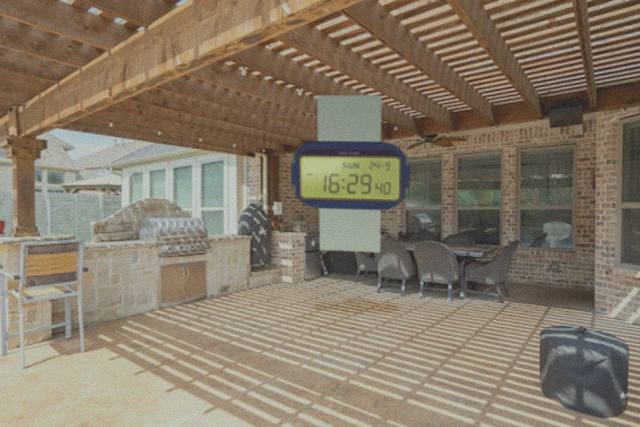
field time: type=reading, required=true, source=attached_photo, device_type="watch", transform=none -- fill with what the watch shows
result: 16:29:40
